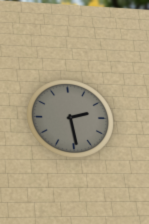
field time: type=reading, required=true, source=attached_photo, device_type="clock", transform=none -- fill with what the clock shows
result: 2:29
